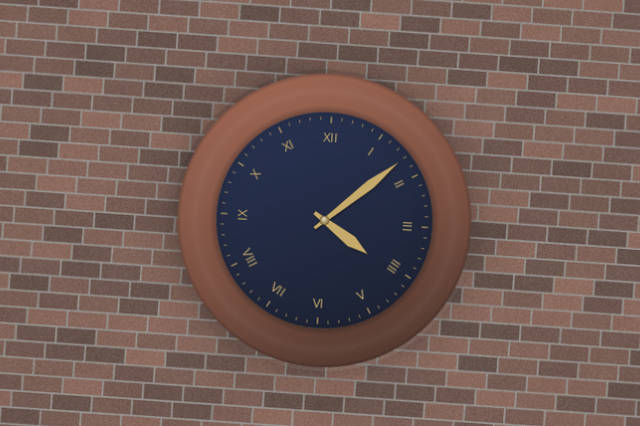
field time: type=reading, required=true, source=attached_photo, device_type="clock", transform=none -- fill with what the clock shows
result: 4:08
